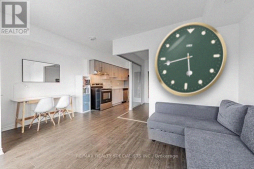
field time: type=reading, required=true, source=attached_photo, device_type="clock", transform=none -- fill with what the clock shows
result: 5:43
